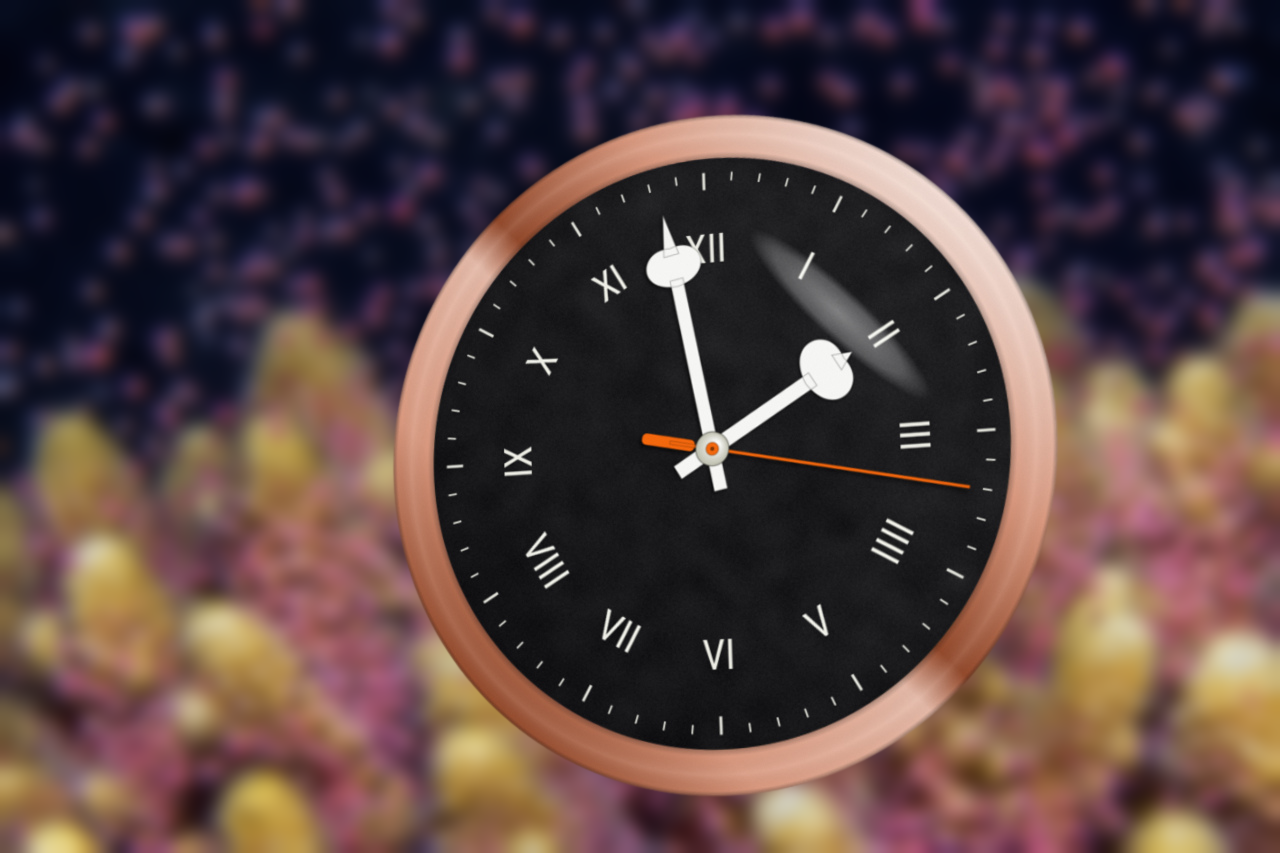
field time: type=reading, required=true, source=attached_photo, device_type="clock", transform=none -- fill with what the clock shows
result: 1:58:17
